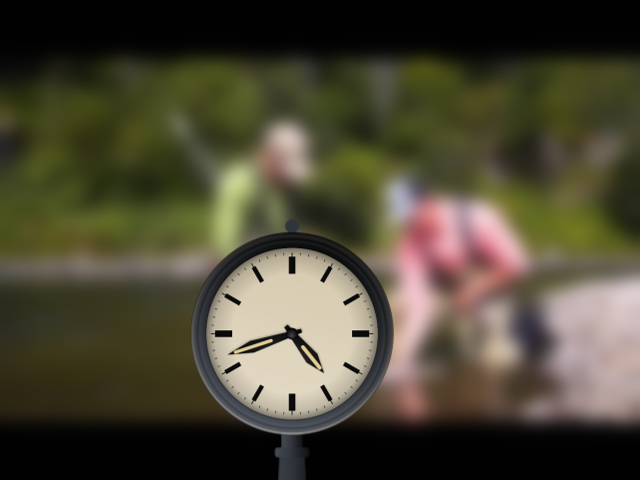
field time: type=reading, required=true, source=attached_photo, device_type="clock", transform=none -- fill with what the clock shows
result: 4:42
